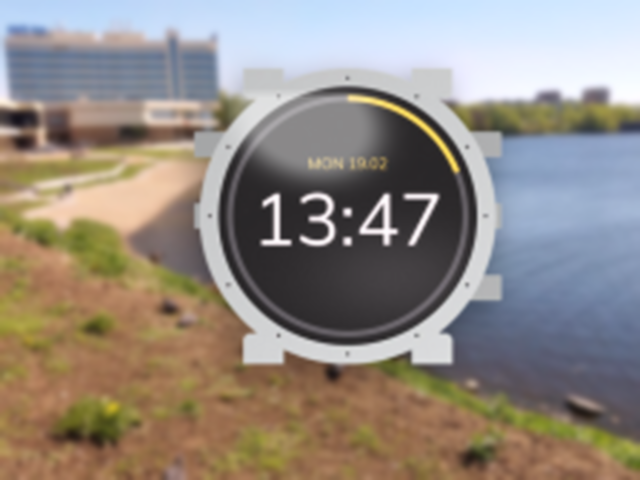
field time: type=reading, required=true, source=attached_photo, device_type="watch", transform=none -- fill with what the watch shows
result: 13:47
